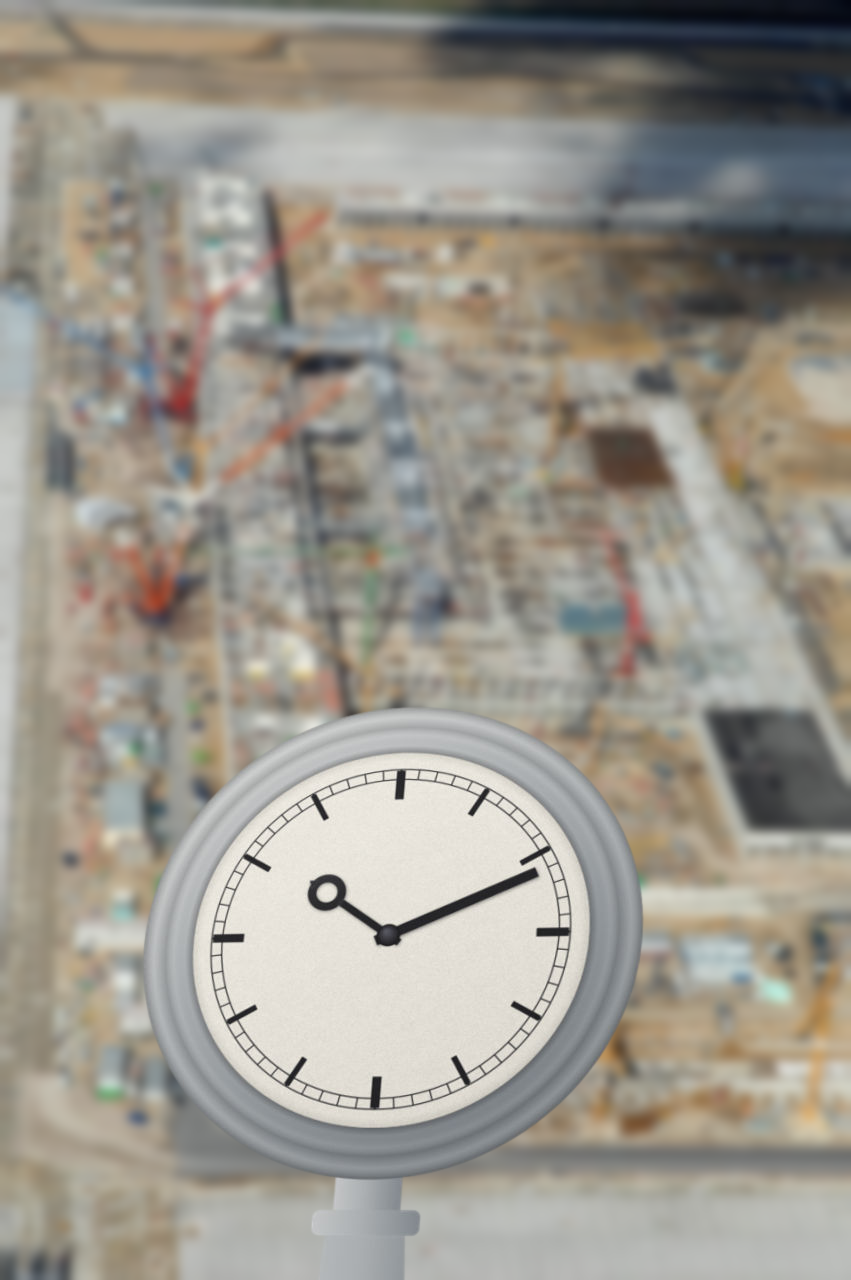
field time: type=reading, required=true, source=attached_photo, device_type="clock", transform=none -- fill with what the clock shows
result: 10:11
